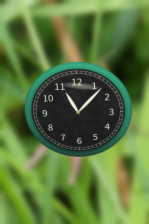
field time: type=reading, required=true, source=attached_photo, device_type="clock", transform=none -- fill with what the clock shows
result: 11:07
